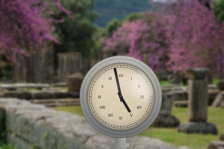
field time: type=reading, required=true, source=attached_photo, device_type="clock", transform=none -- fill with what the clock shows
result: 4:58
